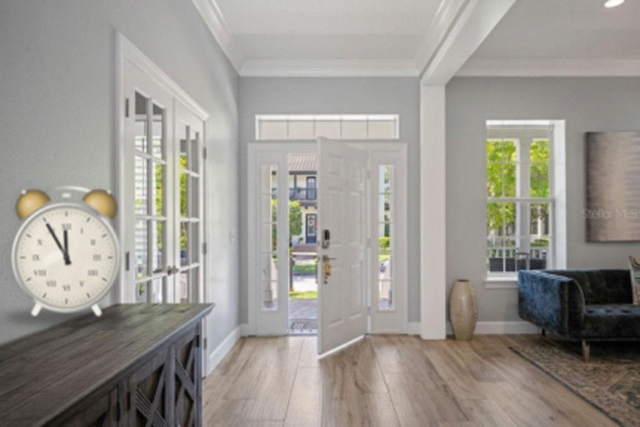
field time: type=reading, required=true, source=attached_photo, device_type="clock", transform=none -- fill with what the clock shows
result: 11:55
